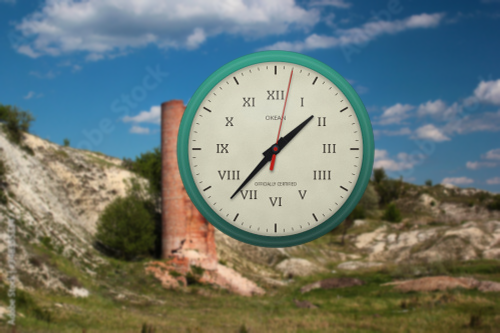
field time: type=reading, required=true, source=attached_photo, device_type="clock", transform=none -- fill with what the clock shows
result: 1:37:02
